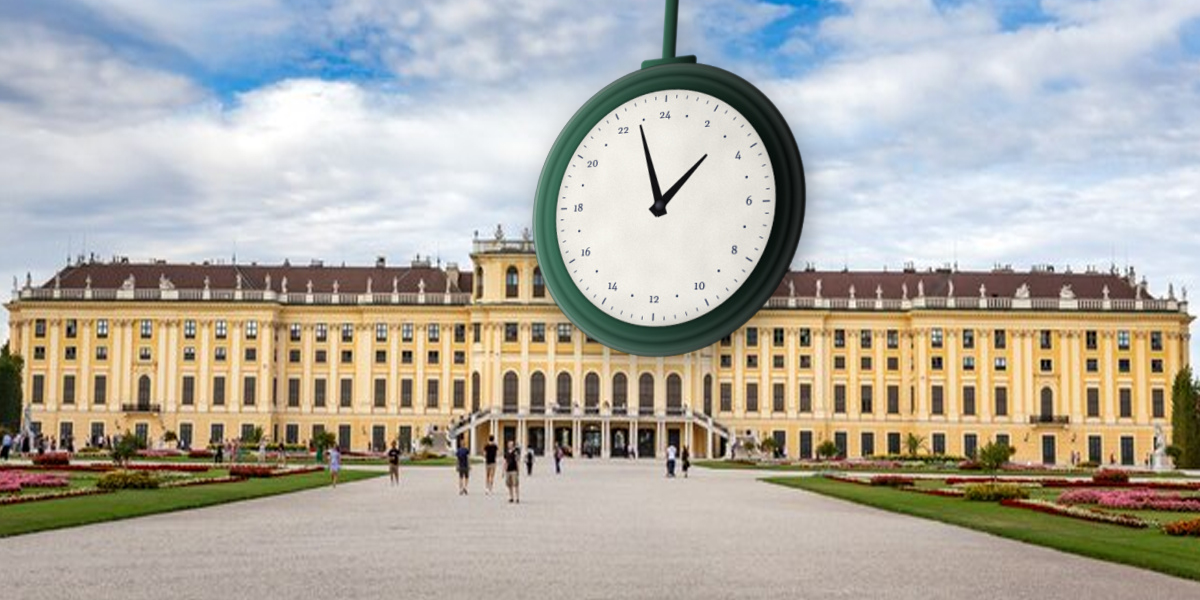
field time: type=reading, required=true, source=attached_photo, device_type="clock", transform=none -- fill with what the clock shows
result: 2:57
